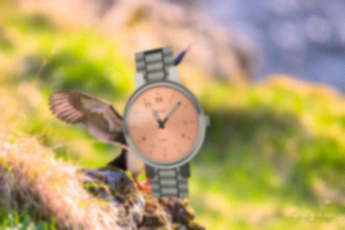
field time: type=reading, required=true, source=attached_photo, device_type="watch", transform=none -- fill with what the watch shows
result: 11:08
